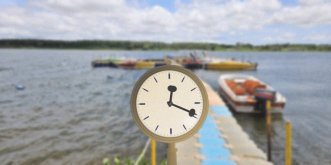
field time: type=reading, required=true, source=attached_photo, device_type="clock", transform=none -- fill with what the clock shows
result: 12:19
